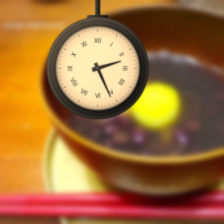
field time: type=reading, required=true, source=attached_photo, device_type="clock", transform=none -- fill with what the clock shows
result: 2:26
